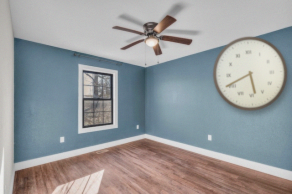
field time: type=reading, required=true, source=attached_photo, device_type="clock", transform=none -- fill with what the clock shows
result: 5:41
